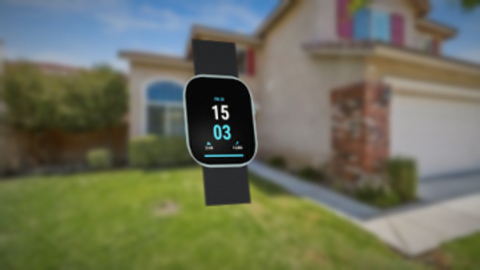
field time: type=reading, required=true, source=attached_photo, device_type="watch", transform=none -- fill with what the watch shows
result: 15:03
